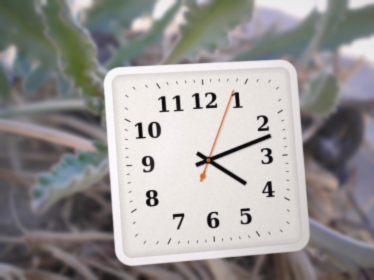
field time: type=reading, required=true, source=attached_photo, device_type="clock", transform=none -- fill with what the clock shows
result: 4:12:04
